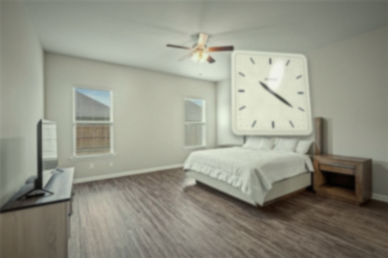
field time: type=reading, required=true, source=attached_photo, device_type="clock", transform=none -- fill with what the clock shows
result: 10:21
